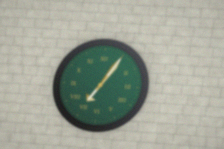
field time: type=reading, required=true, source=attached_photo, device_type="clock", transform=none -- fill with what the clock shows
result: 7:05
